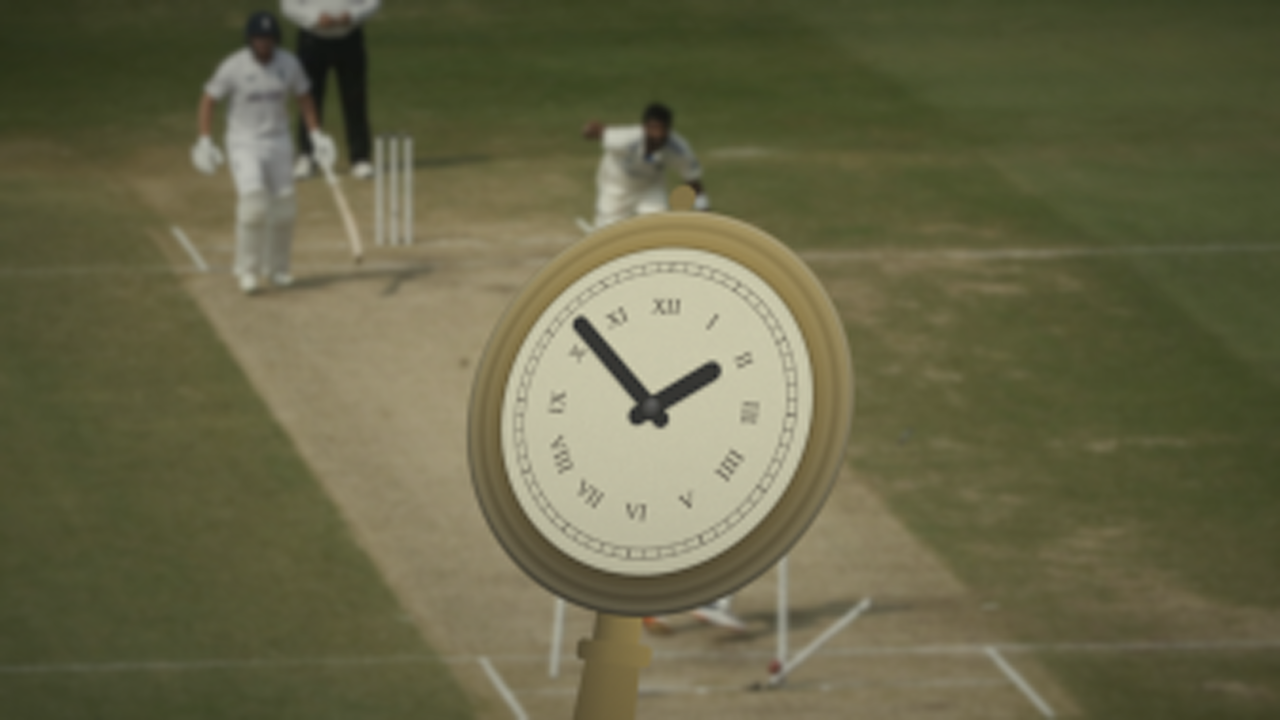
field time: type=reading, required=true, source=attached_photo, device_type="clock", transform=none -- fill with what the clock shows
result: 1:52
